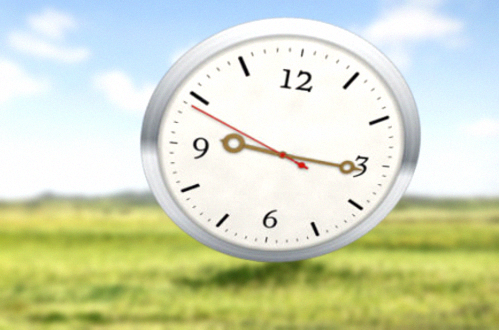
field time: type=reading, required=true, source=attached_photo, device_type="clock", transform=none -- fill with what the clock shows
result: 9:15:49
